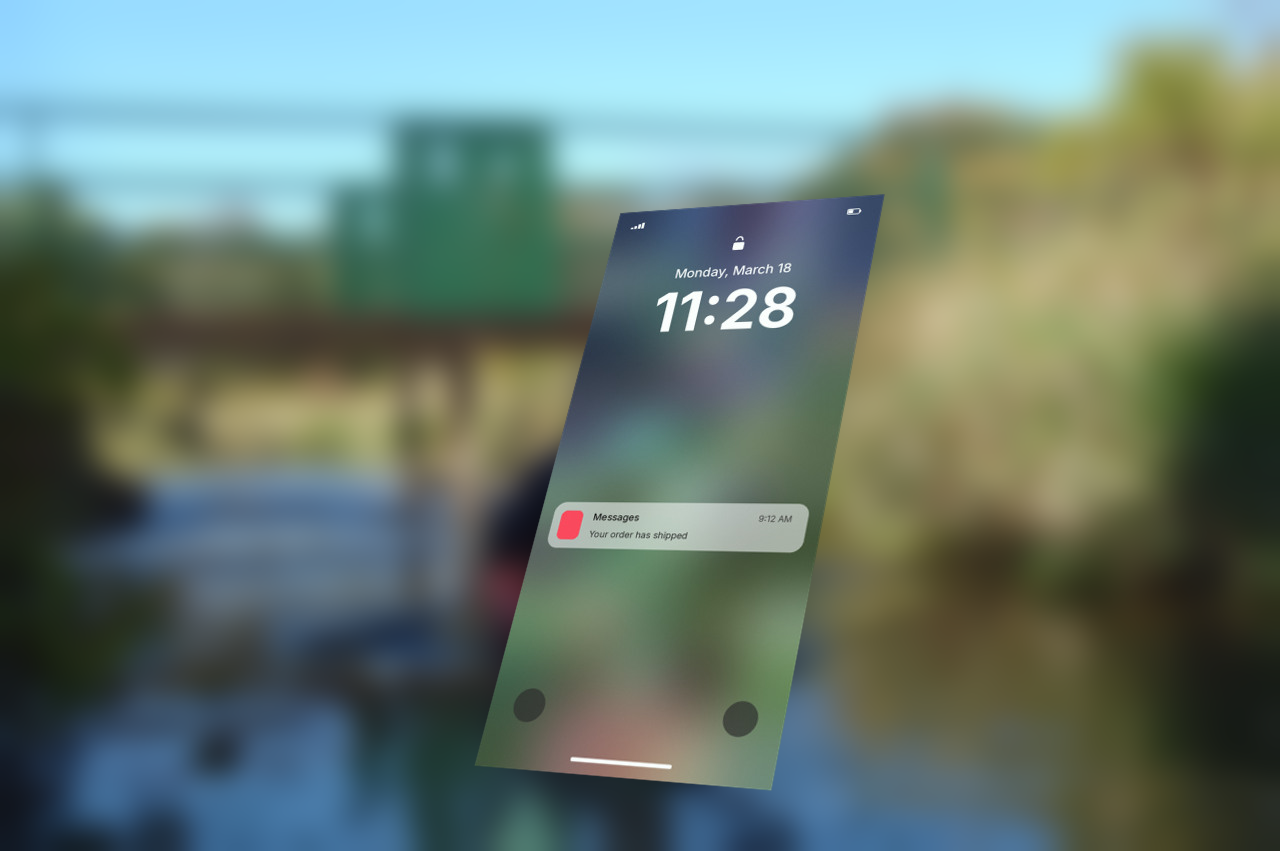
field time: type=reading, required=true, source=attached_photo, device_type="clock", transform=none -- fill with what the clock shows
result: 11:28
